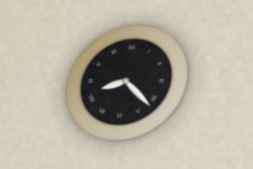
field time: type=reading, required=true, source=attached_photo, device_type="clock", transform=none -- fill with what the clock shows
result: 8:22
